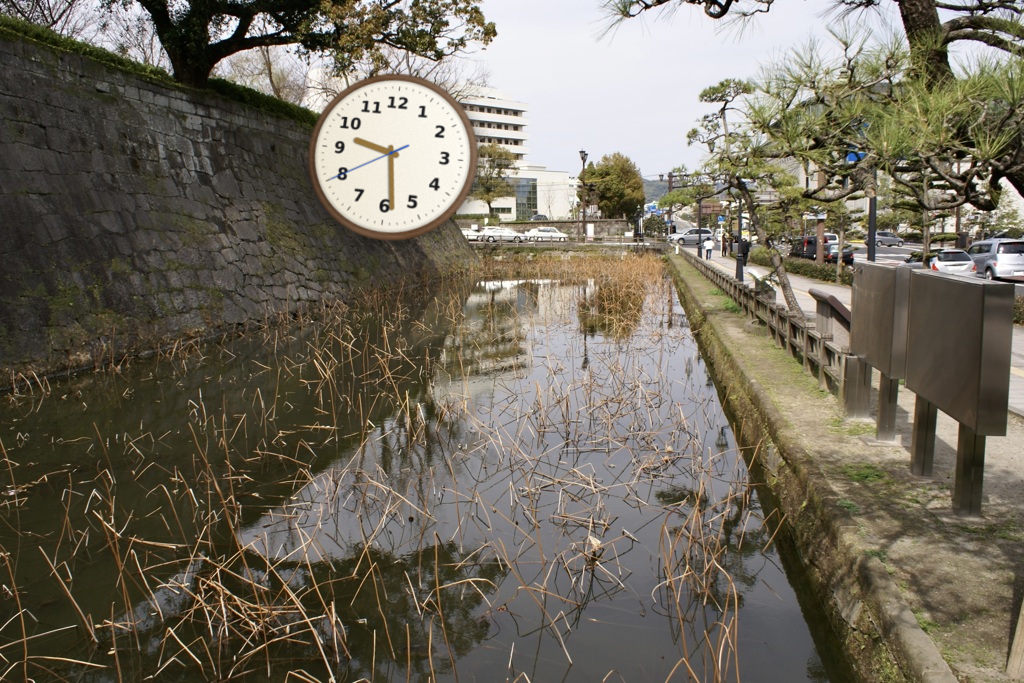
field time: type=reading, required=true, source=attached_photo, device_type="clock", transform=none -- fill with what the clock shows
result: 9:28:40
